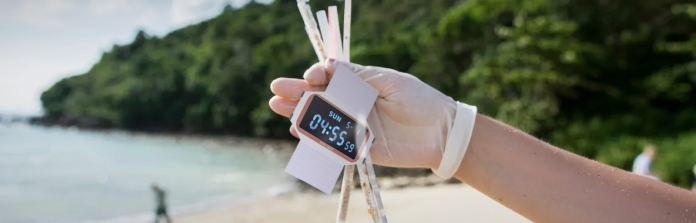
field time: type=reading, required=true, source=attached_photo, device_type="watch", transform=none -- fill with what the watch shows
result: 4:55:59
